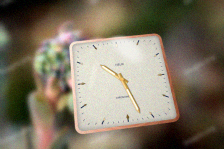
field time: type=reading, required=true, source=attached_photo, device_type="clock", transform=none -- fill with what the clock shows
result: 10:27
